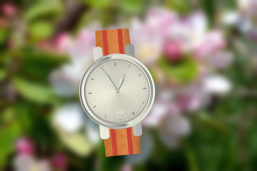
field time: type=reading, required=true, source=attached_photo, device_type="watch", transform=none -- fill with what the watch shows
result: 12:55
